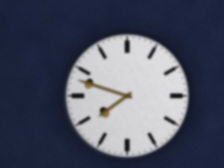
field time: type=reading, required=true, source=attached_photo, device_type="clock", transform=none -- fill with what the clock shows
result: 7:48
